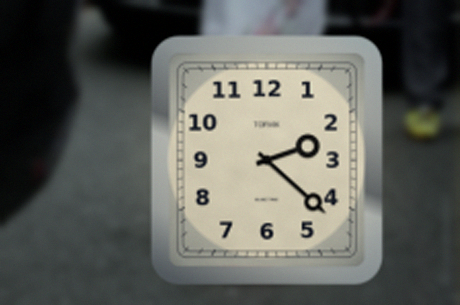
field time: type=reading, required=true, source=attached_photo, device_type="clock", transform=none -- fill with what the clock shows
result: 2:22
